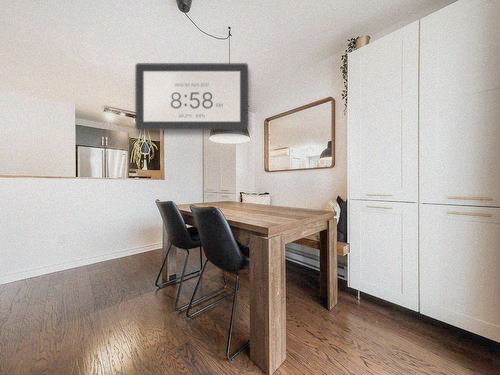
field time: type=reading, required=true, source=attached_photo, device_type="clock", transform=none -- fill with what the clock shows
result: 8:58
